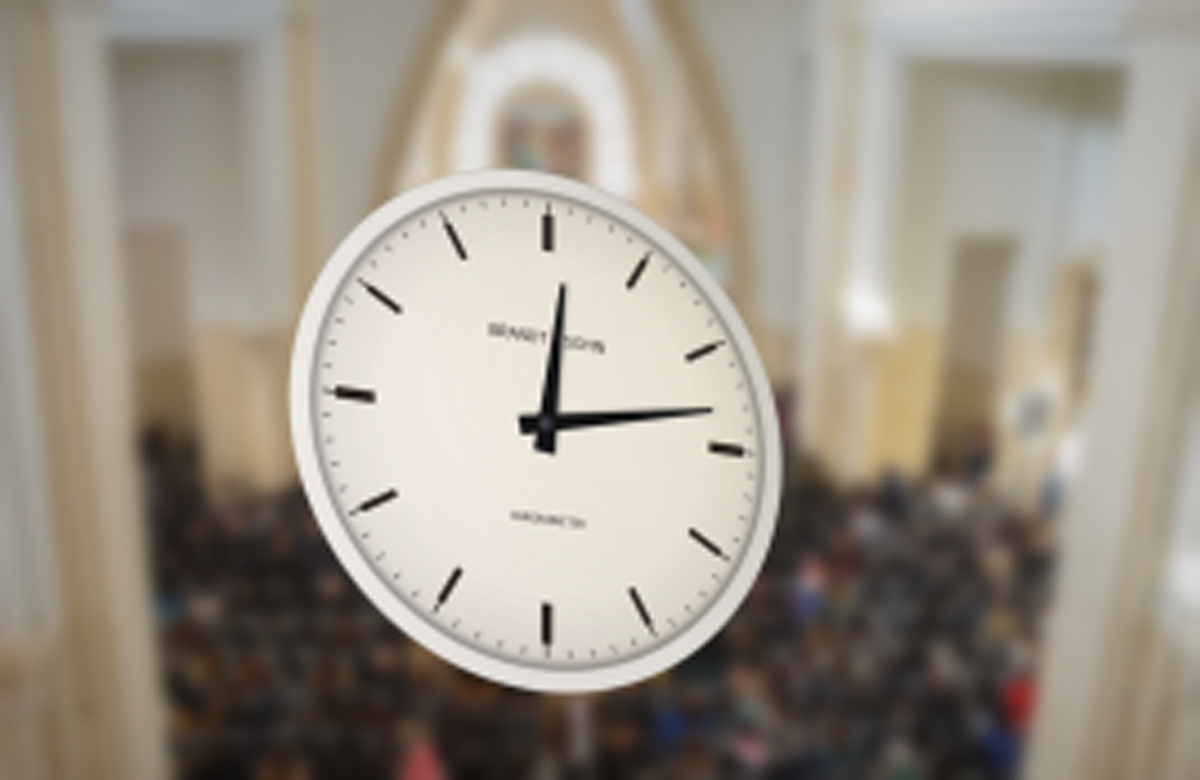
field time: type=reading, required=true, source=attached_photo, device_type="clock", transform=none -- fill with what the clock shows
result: 12:13
